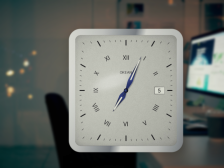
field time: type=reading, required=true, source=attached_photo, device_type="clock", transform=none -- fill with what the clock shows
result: 7:04
